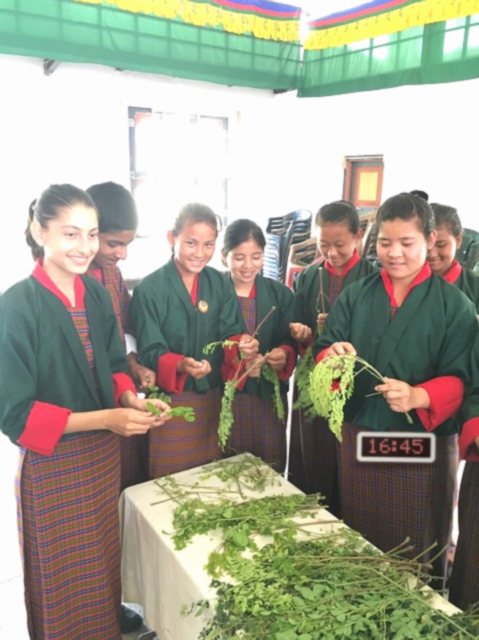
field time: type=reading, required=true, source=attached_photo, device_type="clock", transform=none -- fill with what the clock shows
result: 16:45
